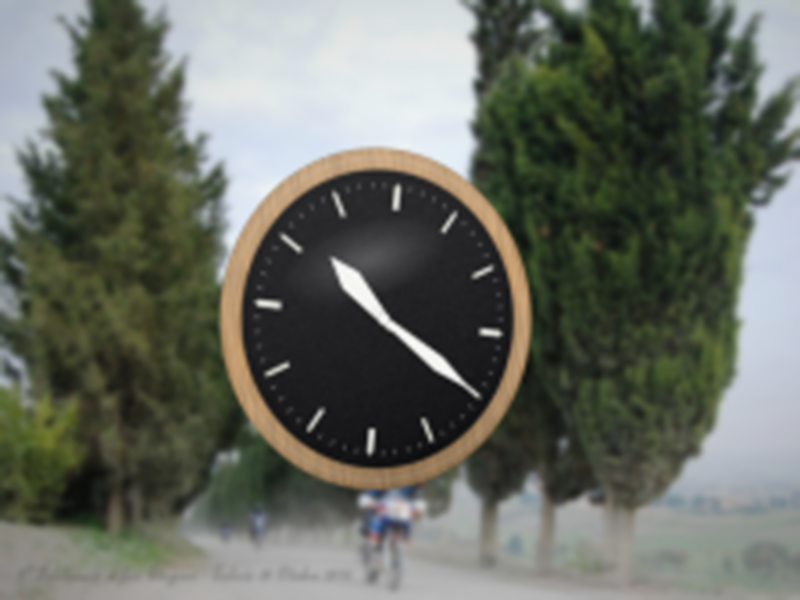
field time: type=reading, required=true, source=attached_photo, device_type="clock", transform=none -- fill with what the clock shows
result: 10:20
